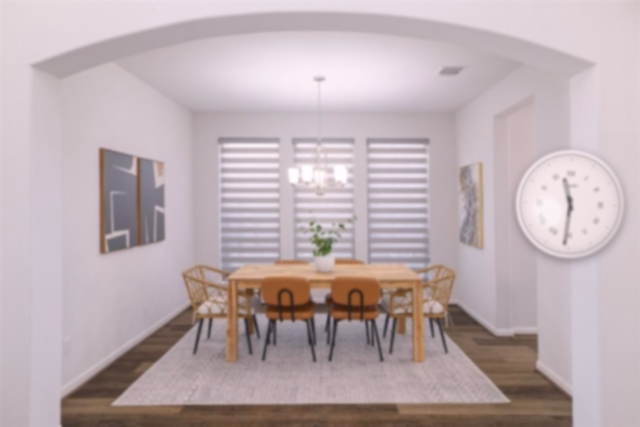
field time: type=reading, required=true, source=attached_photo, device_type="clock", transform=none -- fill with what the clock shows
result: 11:31
